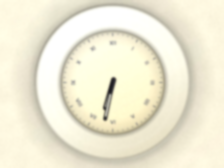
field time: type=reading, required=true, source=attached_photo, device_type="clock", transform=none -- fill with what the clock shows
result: 6:32
